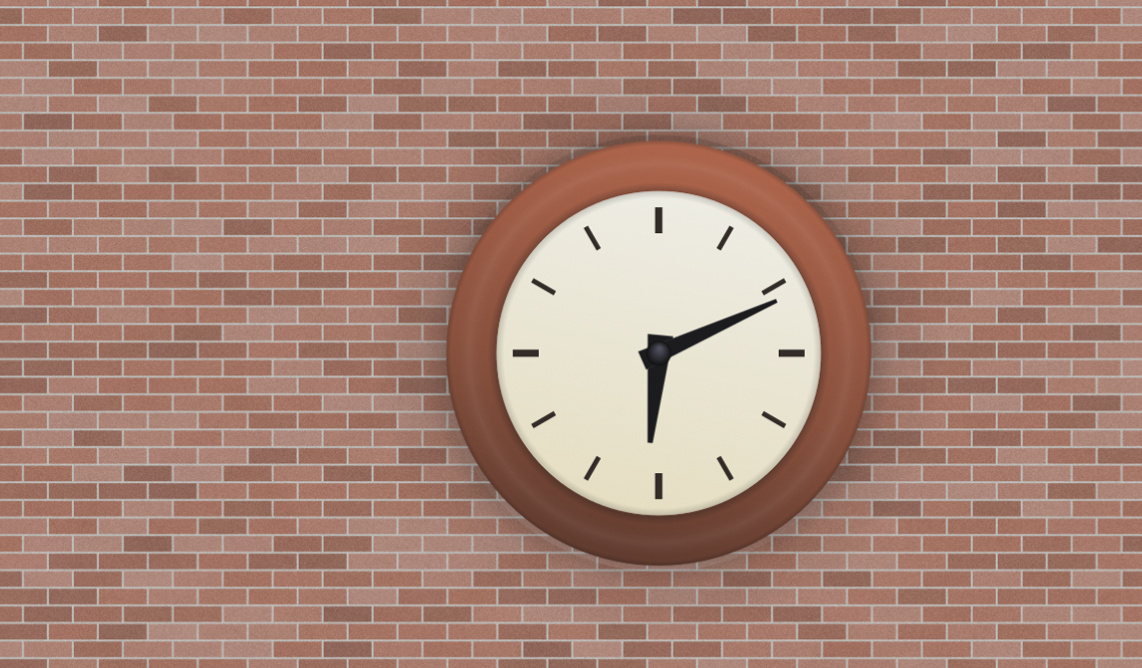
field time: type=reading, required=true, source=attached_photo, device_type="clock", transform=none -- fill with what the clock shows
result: 6:11
